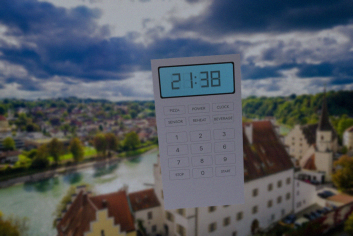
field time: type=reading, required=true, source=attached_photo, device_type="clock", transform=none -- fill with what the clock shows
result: 21:38
